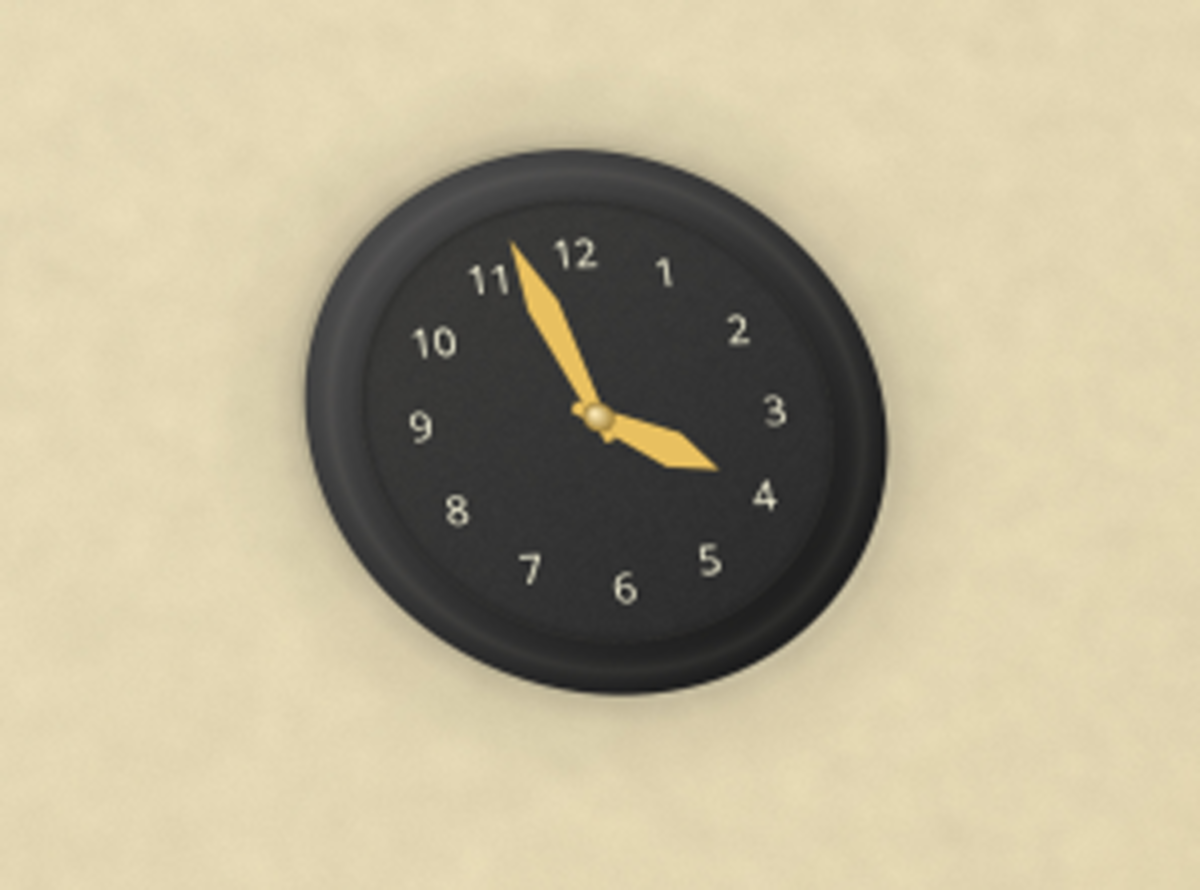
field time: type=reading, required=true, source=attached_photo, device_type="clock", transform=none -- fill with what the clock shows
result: 3:57
